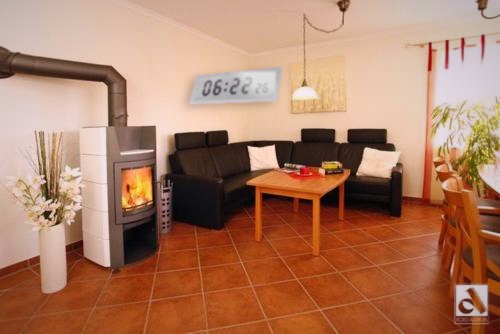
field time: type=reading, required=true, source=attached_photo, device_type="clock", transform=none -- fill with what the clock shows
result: 6:22
